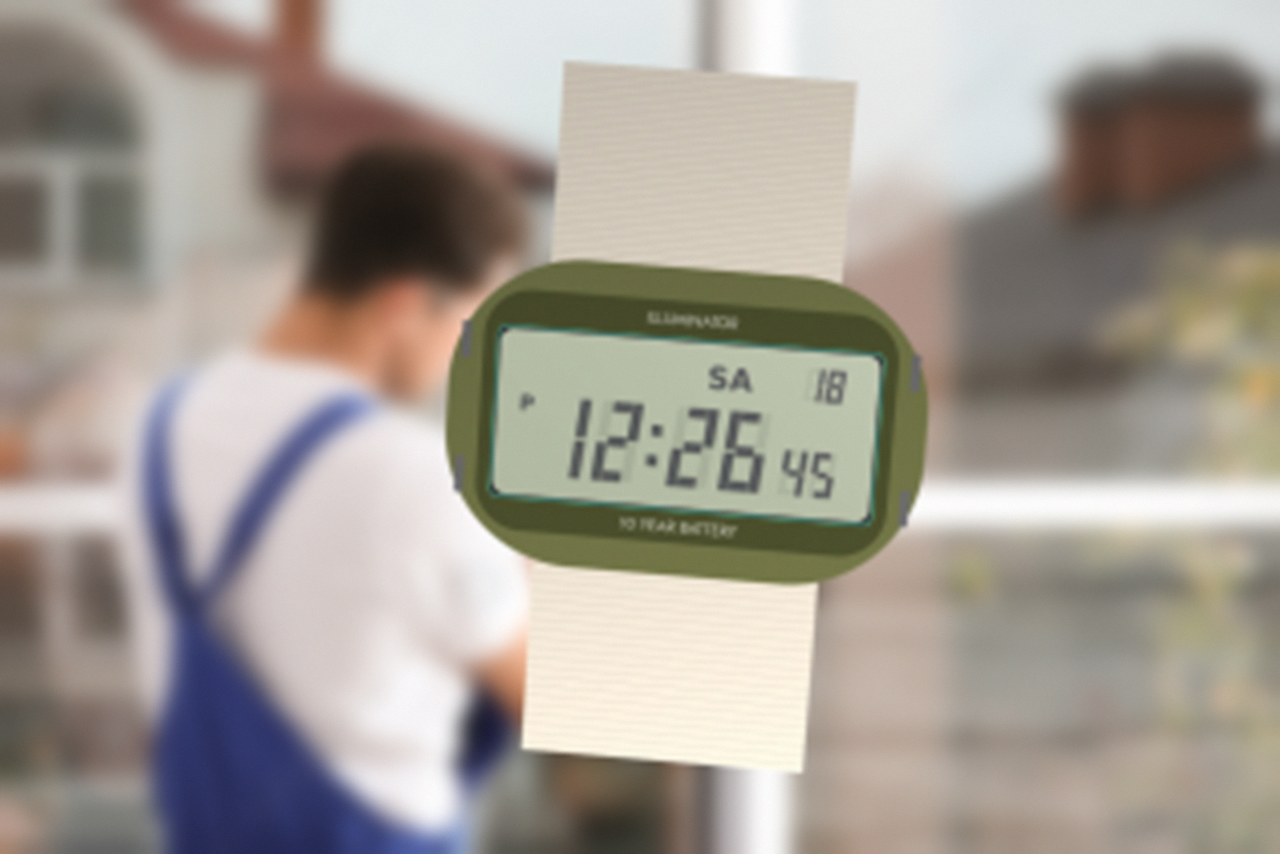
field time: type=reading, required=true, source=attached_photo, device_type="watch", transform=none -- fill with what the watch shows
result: 12:26:45
